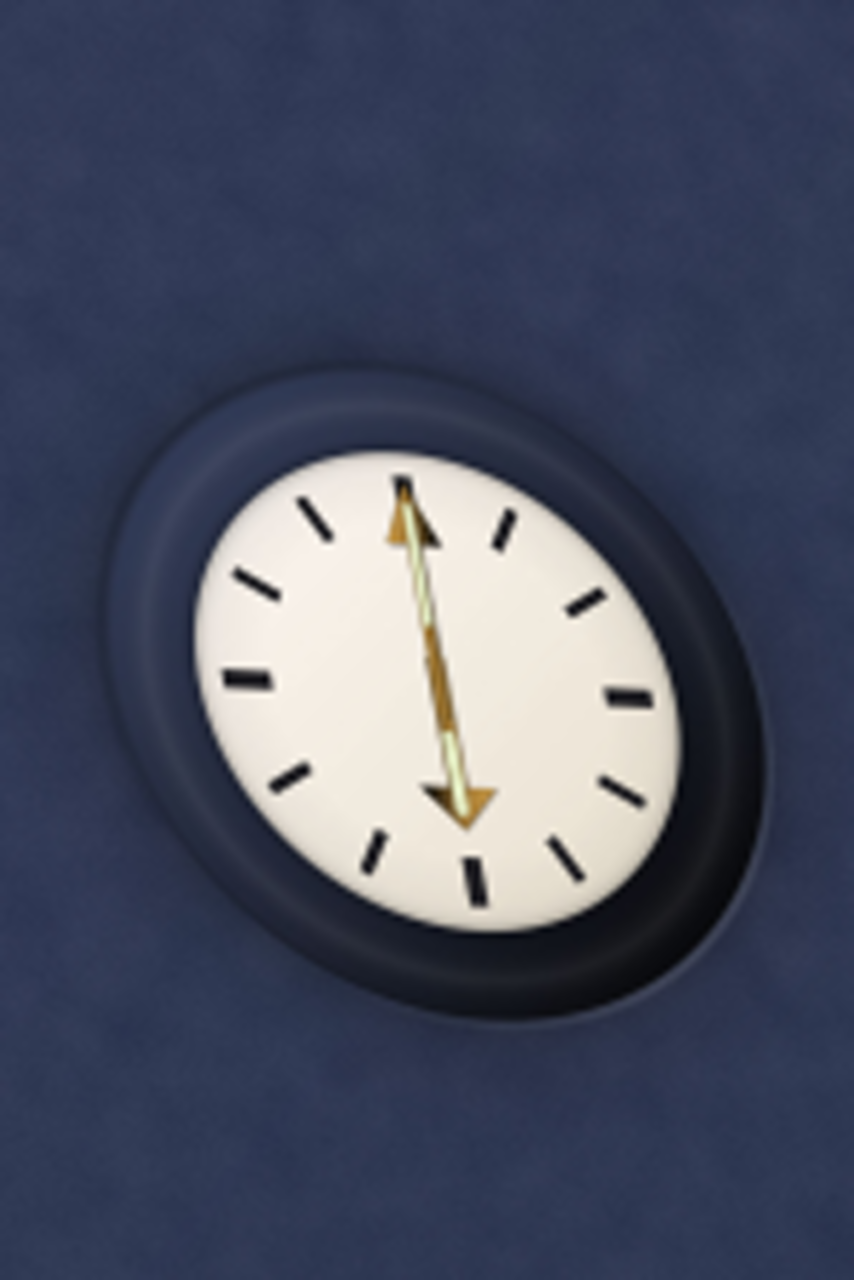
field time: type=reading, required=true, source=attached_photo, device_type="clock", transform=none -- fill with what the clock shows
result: 6:00
